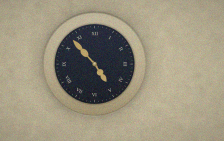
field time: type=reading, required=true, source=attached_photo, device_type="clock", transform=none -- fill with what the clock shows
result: 4:53
